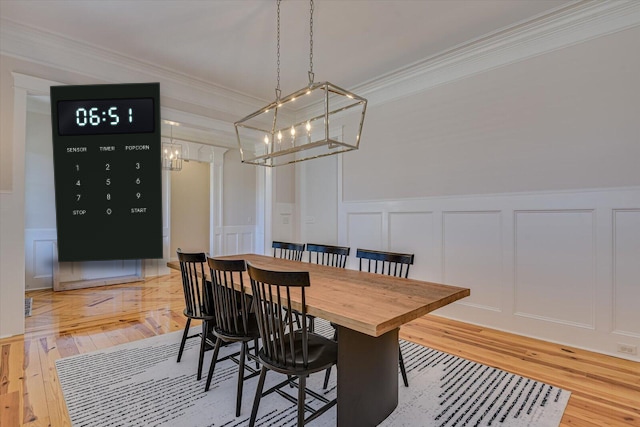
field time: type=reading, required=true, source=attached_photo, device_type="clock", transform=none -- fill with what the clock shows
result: 6:51
